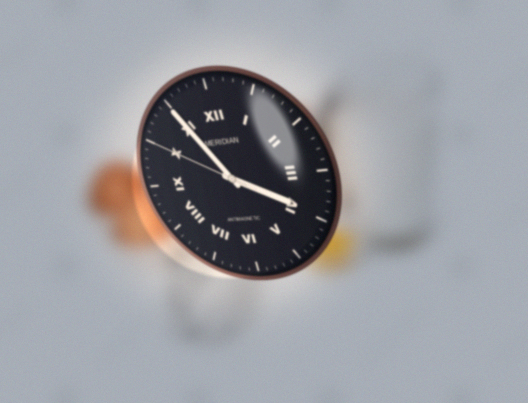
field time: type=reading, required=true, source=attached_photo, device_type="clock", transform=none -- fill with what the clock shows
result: 3:54:50
